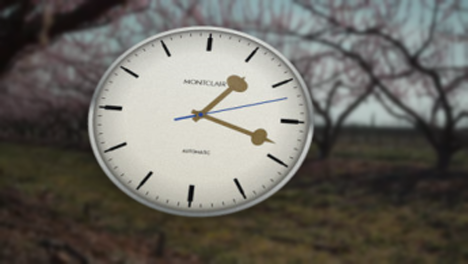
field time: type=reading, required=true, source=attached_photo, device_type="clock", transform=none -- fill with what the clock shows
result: 1:18:12
